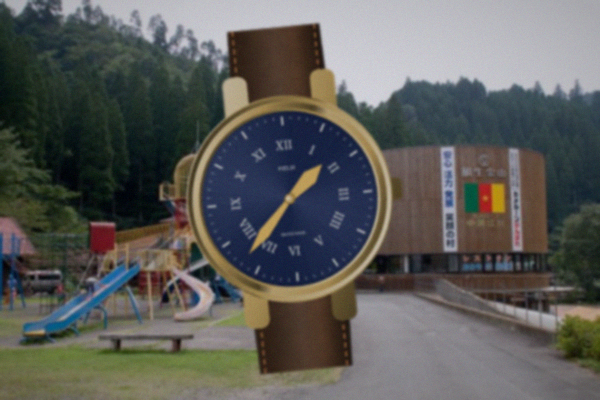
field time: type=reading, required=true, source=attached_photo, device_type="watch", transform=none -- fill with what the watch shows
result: 1:37
